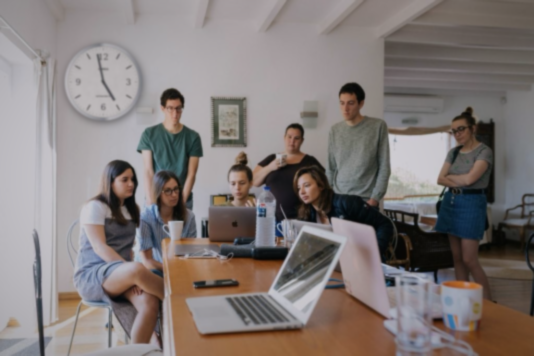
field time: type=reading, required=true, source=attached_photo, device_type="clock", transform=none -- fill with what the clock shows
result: 4:58
